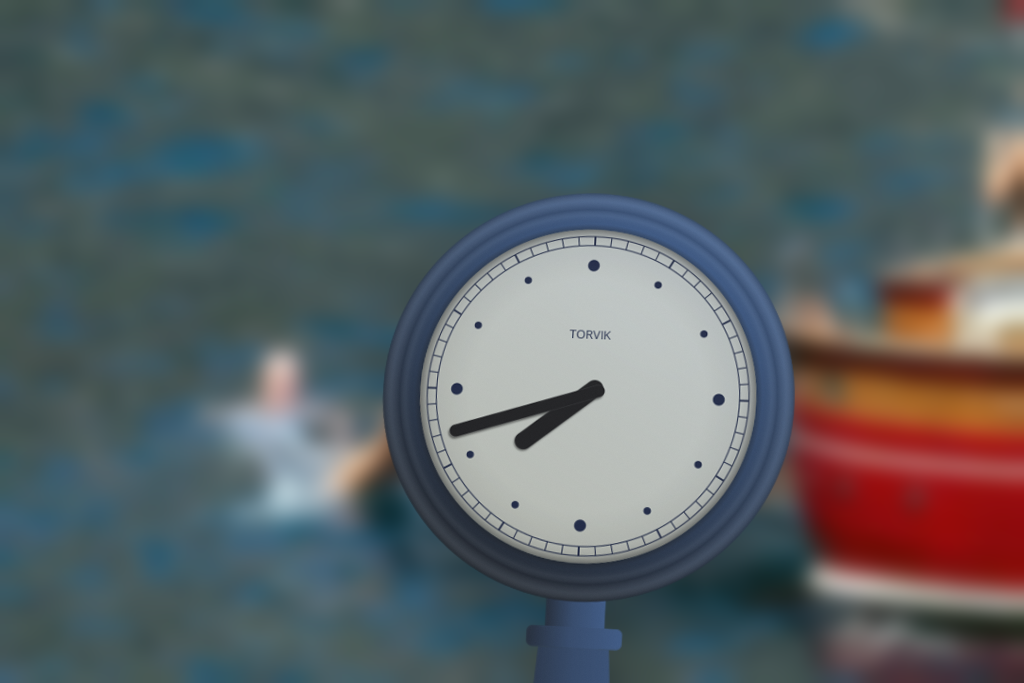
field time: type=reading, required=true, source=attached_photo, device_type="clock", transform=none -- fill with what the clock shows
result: 7:42
